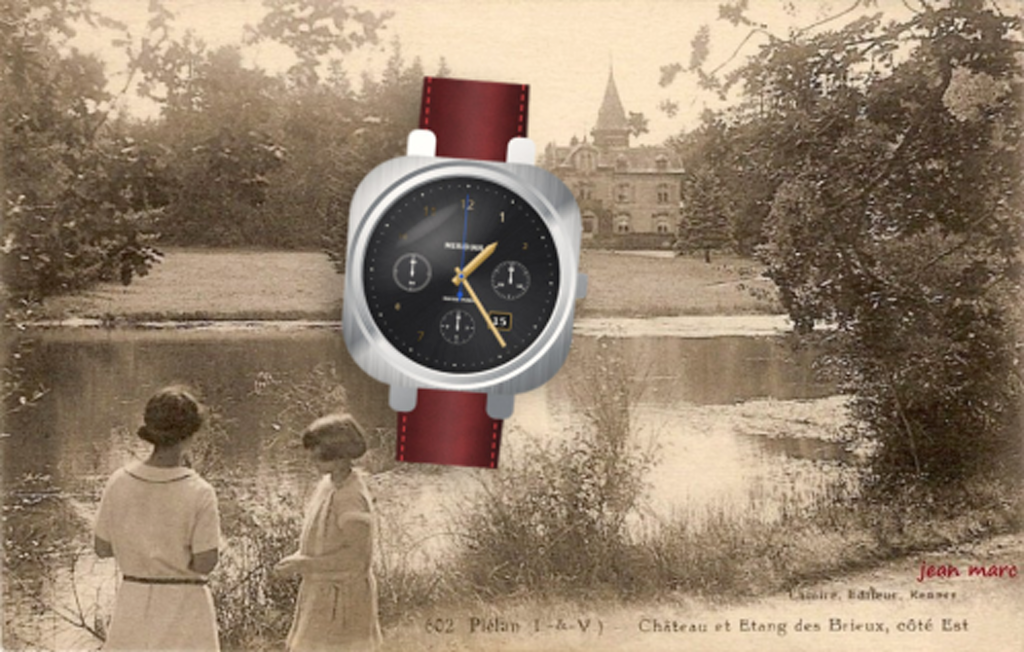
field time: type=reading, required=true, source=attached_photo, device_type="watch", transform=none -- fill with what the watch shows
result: 1:24
